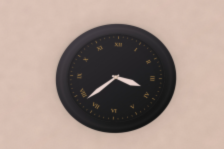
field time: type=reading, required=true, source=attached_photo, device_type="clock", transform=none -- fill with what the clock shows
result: 3:38
